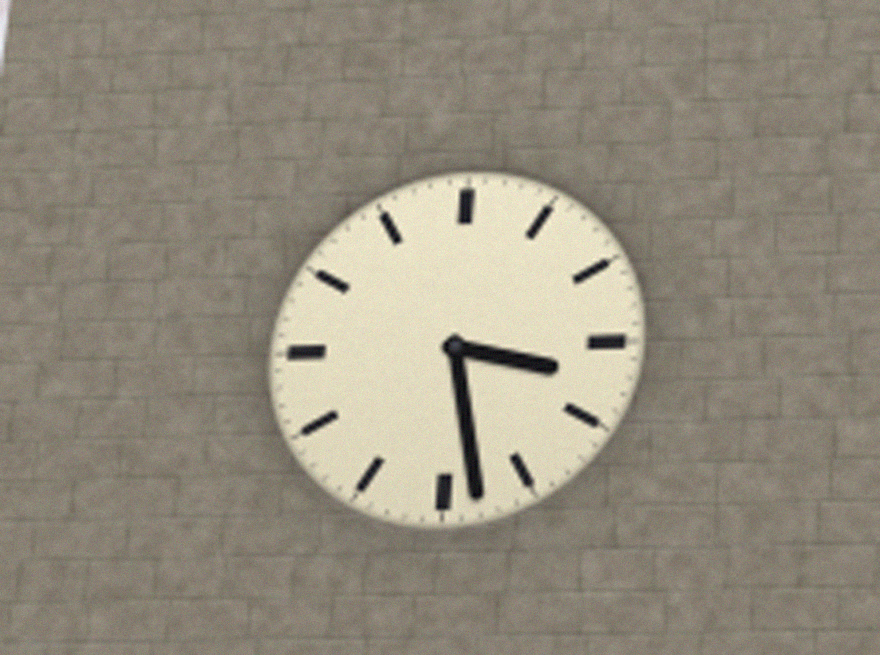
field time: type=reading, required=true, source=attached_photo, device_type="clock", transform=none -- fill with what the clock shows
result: 3:28
